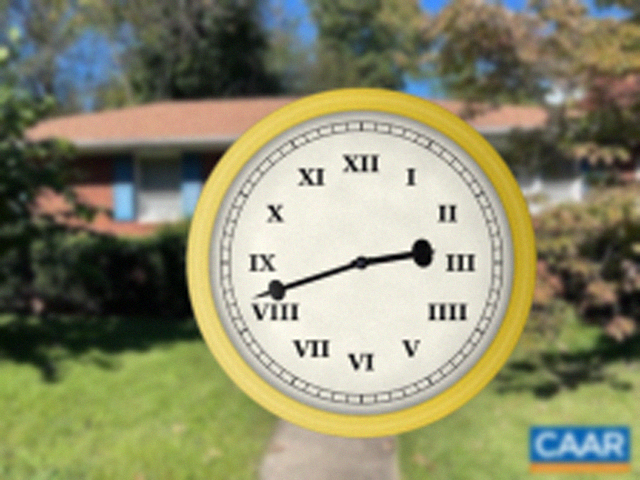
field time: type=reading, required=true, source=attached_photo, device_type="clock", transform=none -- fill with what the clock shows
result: 2:42
